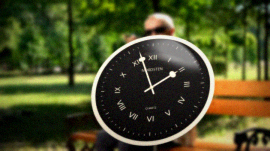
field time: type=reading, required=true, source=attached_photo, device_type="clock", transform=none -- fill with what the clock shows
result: 1:57
